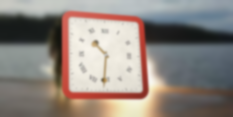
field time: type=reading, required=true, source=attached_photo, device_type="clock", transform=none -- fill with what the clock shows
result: 10:31
